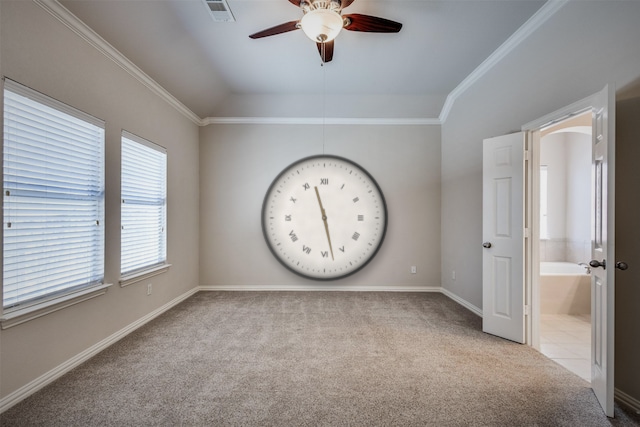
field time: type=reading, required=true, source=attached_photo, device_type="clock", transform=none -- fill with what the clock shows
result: 11:28
